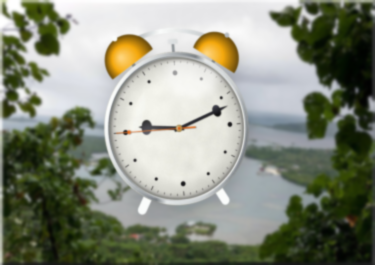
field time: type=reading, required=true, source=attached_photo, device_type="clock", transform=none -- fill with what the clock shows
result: 9:11:45
